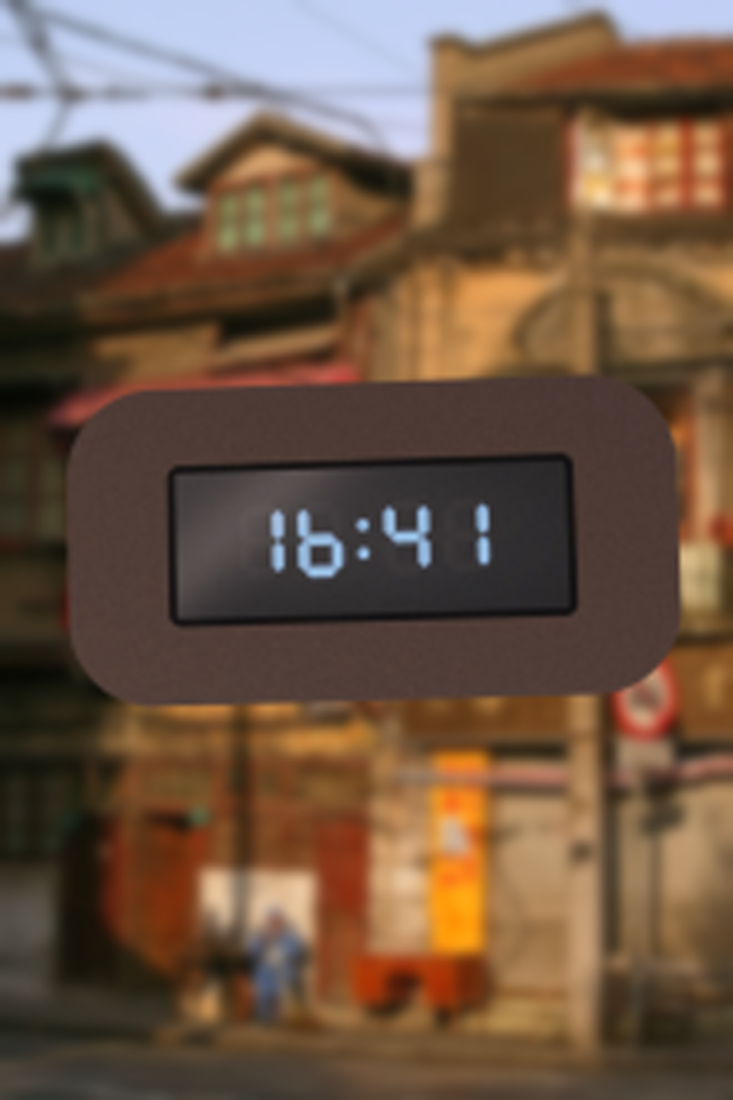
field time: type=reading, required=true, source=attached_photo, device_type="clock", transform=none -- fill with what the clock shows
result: 16:41
